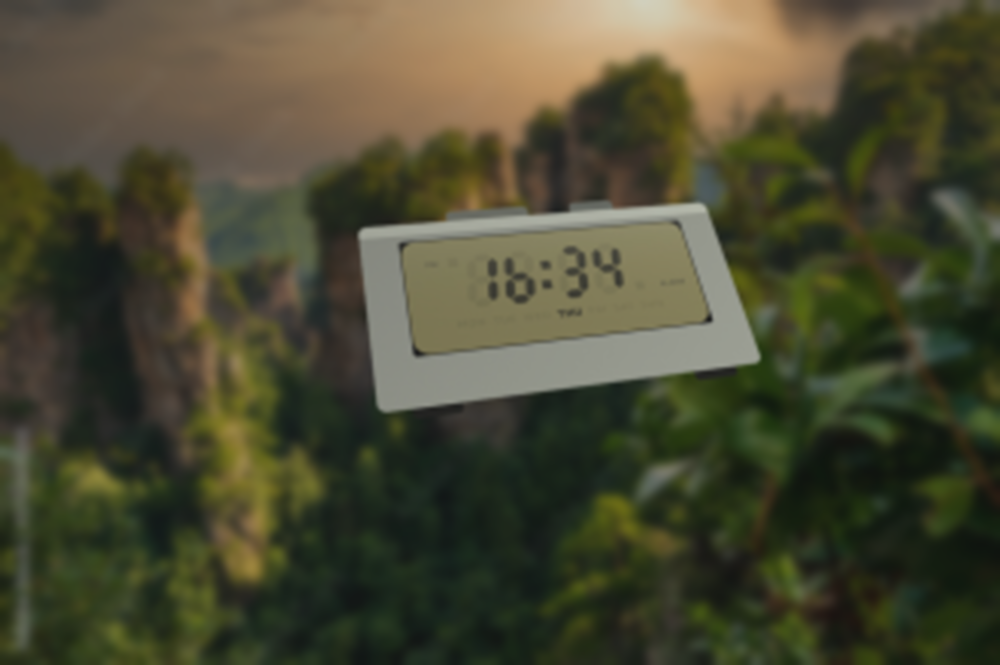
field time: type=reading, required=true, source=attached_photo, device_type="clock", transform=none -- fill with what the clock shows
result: 16:34
